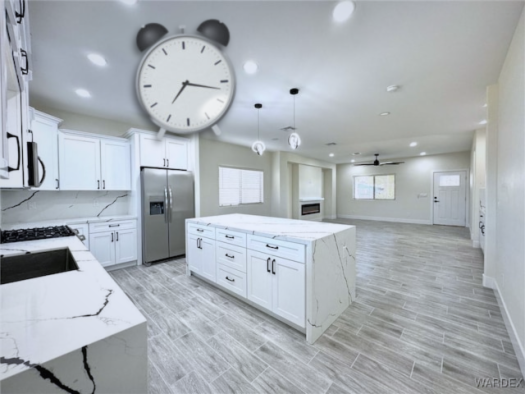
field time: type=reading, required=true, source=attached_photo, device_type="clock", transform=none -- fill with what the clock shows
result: 7:17
